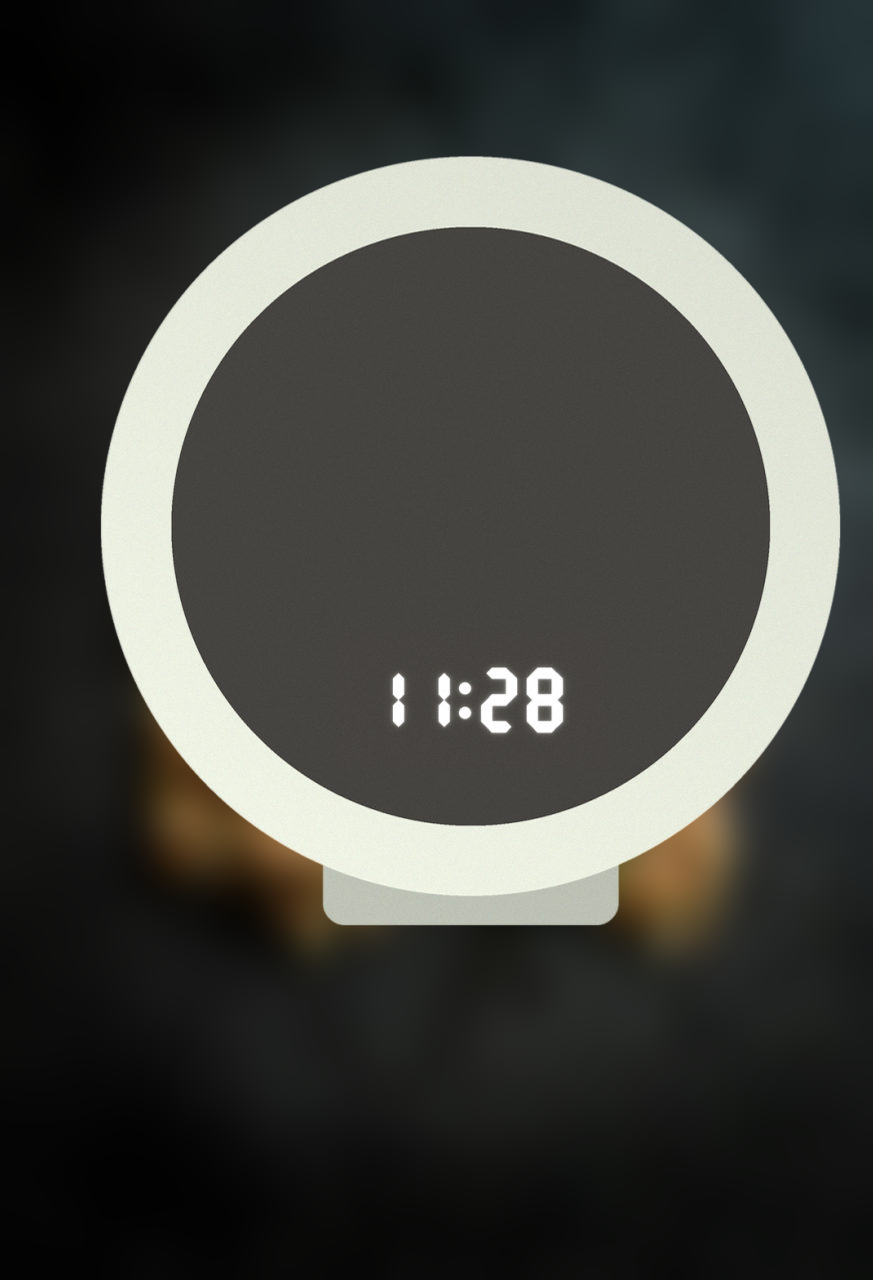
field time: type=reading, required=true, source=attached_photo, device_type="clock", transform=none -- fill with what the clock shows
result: 11:28
